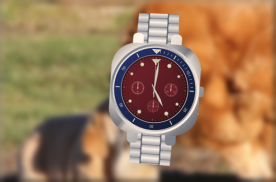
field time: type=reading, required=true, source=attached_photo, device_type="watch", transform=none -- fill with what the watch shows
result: 5:01
